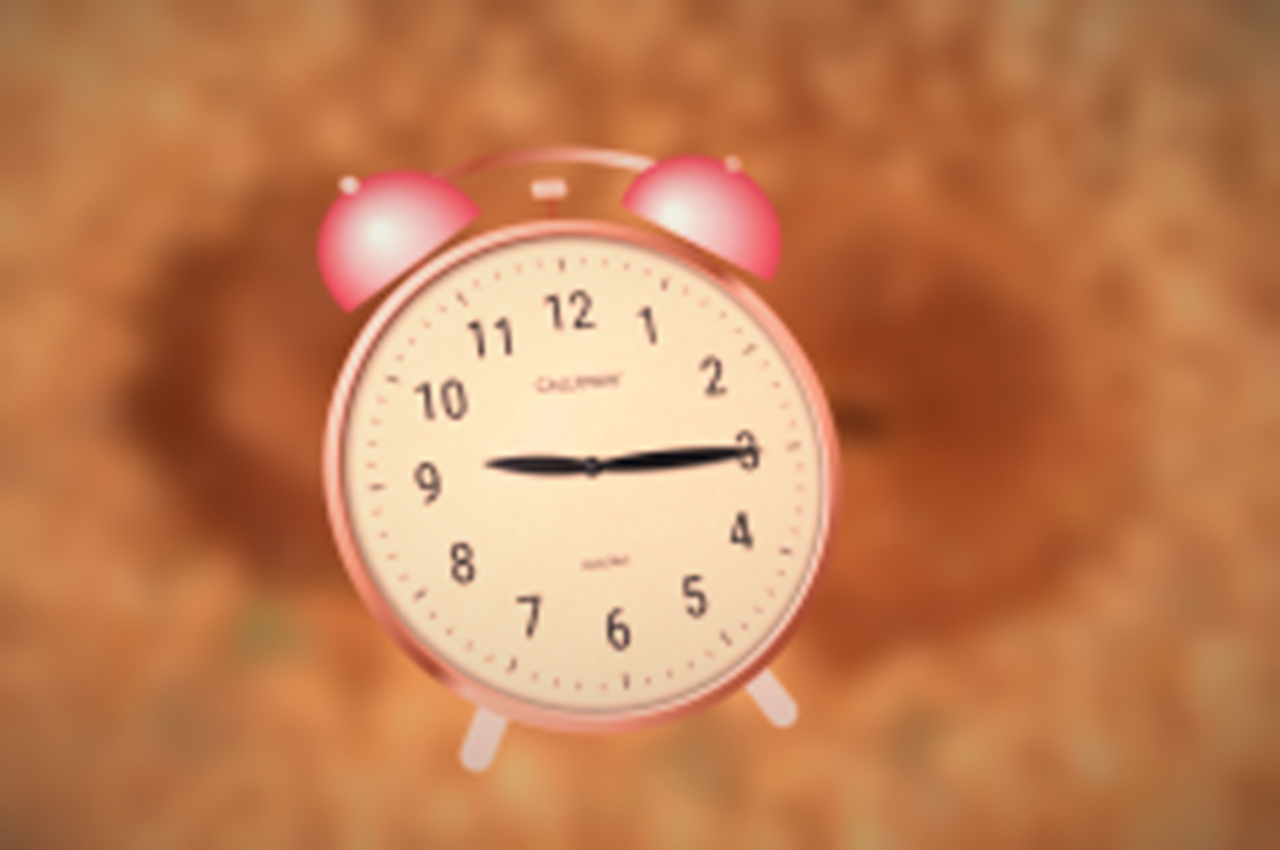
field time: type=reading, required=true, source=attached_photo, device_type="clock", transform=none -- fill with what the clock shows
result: 9:15
